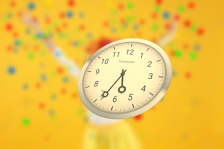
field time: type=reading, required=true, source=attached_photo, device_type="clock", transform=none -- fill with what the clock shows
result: 5:34
